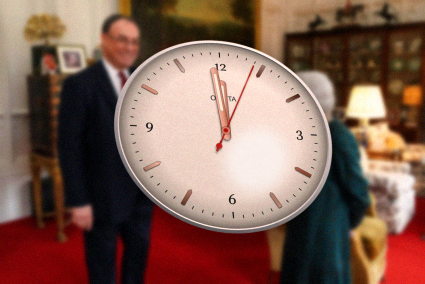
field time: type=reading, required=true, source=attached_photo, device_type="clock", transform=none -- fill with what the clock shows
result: 11:59:04
